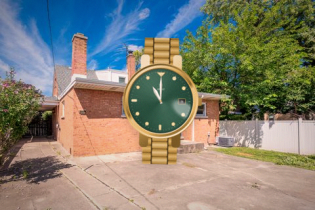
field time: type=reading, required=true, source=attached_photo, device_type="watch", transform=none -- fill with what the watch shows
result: 11:00
